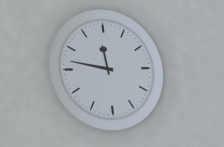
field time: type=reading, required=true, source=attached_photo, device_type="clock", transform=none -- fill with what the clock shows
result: 11:47
